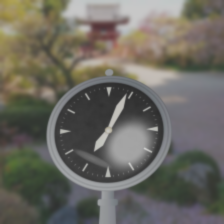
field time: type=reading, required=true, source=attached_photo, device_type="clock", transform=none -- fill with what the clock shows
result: 7:04
